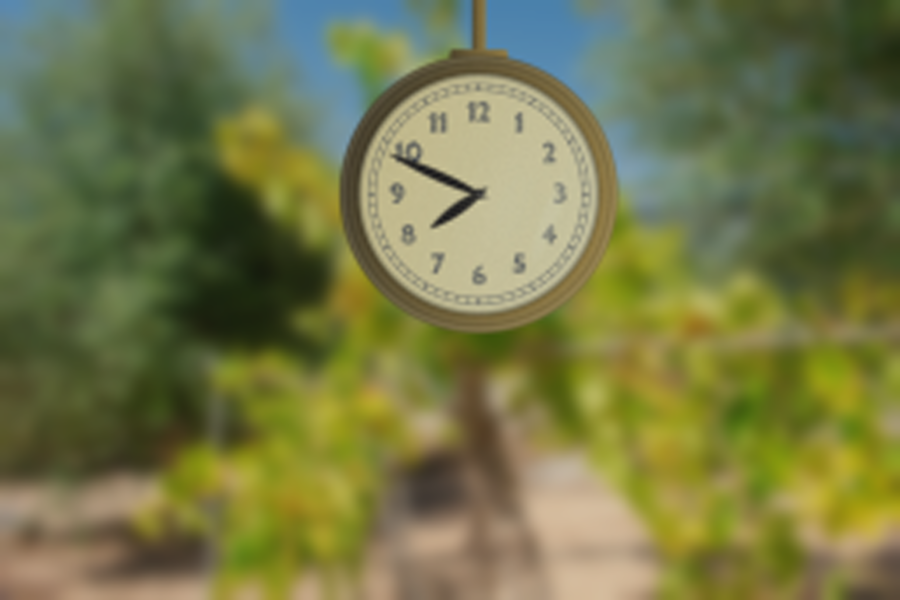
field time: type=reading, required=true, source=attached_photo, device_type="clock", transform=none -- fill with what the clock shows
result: 7:49
